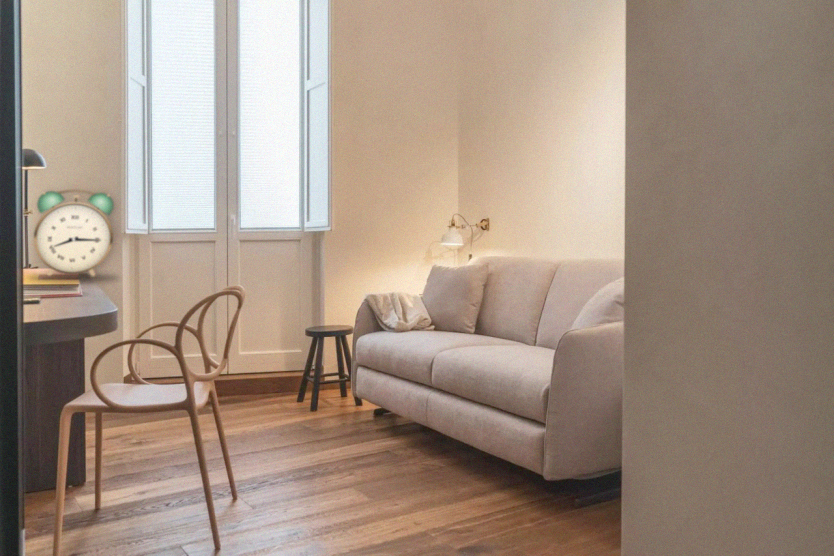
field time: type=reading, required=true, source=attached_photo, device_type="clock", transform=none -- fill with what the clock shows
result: 8:15
